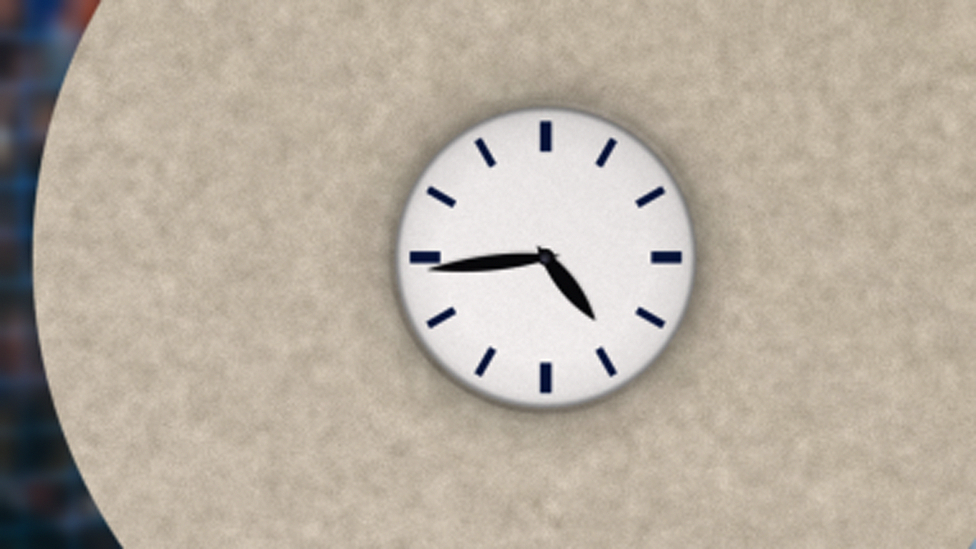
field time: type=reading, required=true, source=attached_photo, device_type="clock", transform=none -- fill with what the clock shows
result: 4:44
